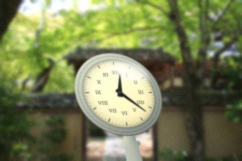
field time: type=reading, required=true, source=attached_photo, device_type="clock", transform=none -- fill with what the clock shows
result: 12:22
